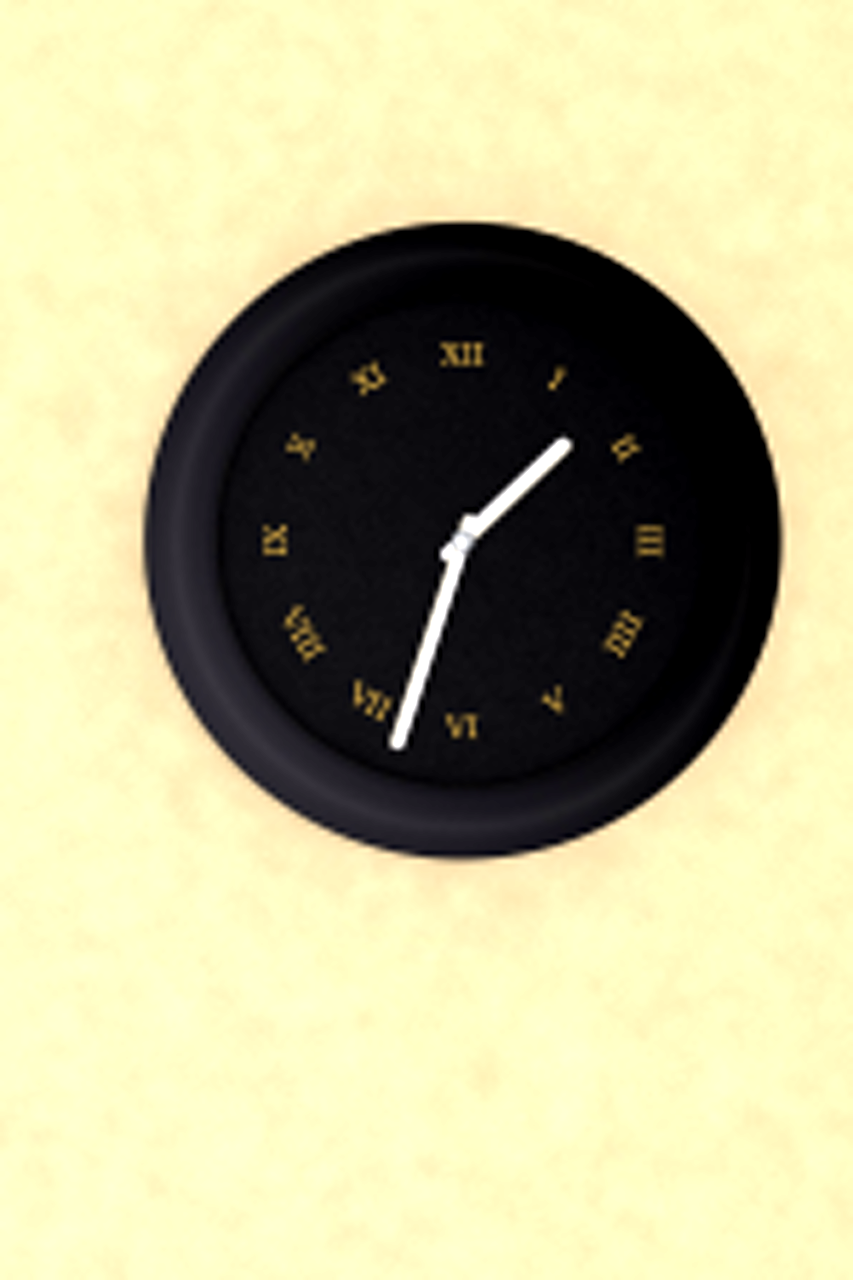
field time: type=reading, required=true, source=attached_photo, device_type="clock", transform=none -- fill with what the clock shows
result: 1:33
